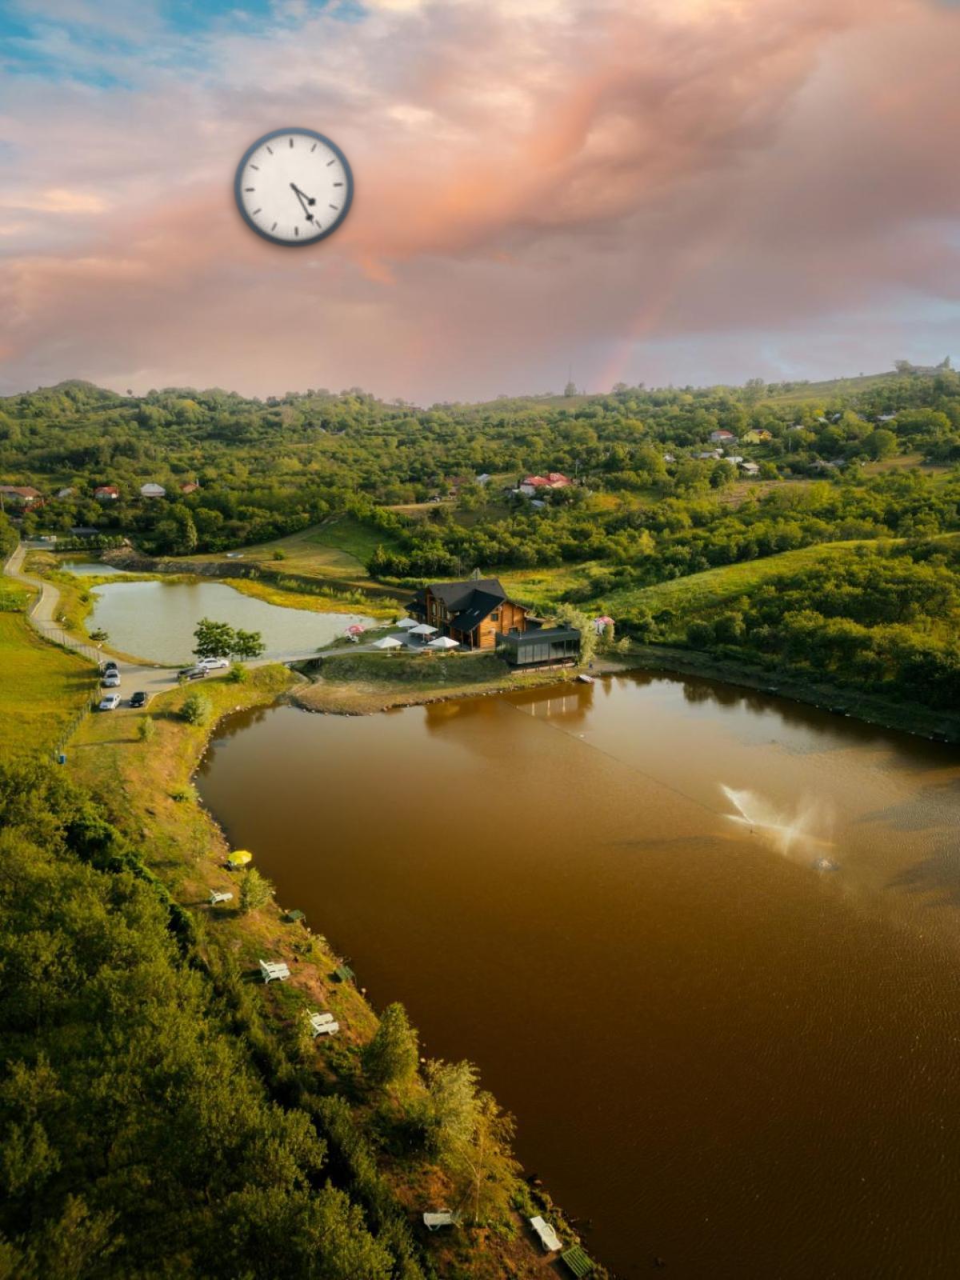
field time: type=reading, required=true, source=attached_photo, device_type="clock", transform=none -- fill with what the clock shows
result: 4:26
